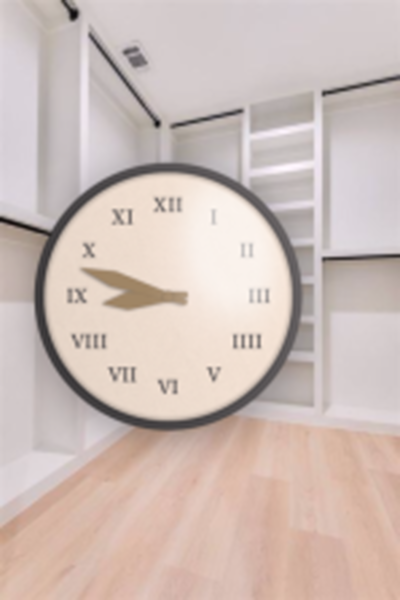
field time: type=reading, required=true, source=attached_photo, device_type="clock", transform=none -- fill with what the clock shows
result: 8:48
